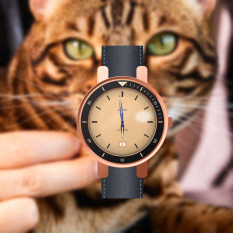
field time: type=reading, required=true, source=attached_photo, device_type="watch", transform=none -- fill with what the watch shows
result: 5:59
